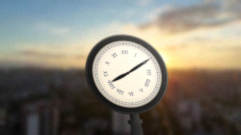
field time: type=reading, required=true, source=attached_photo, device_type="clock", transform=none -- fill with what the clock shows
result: 8:10
